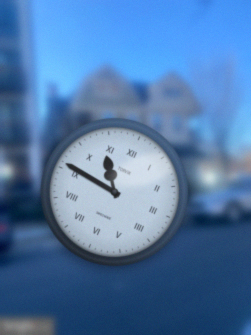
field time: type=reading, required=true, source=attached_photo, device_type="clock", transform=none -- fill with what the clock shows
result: 10:46
